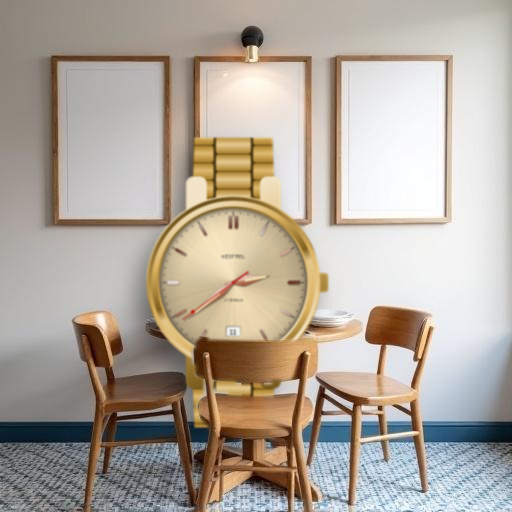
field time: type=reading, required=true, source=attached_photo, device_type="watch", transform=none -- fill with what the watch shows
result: 2:38:39
